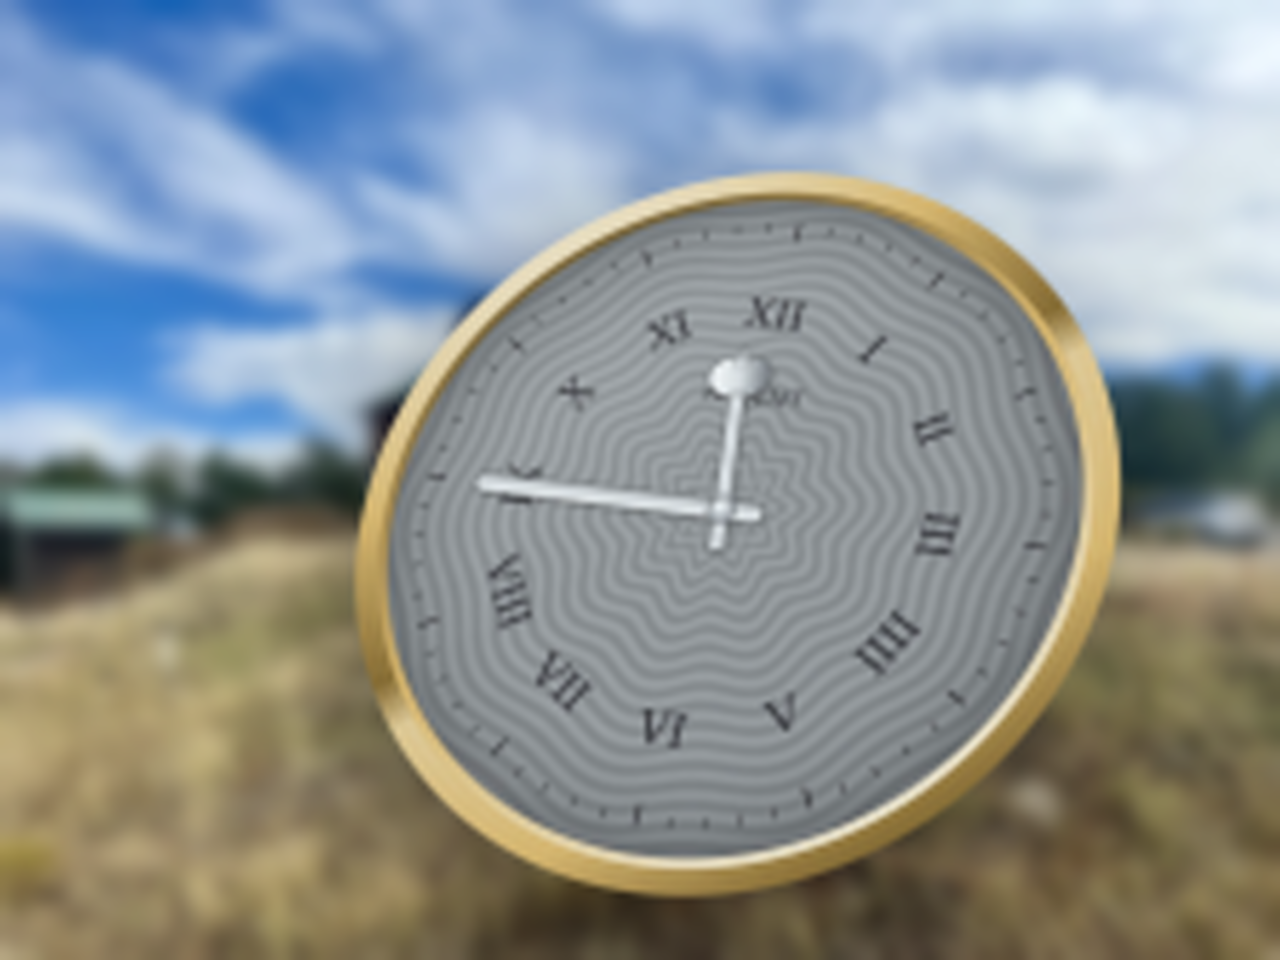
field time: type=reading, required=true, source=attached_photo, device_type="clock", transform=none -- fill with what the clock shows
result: 11:45
